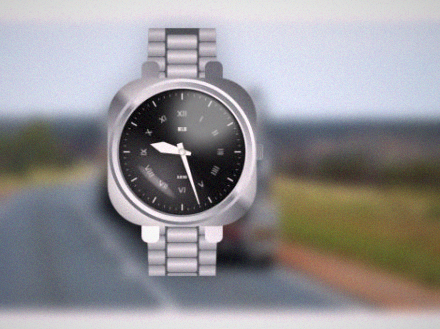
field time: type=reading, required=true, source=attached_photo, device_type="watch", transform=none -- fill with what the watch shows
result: 9:27
